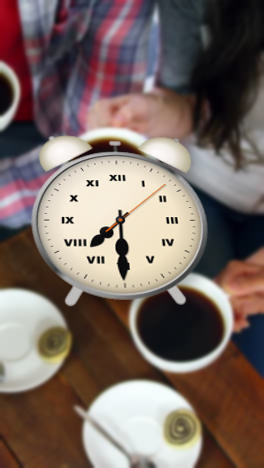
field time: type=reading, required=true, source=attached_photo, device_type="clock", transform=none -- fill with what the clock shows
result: 7:30:08
